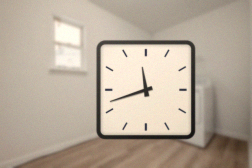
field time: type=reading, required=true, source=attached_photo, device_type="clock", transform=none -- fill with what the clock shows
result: 11:42
